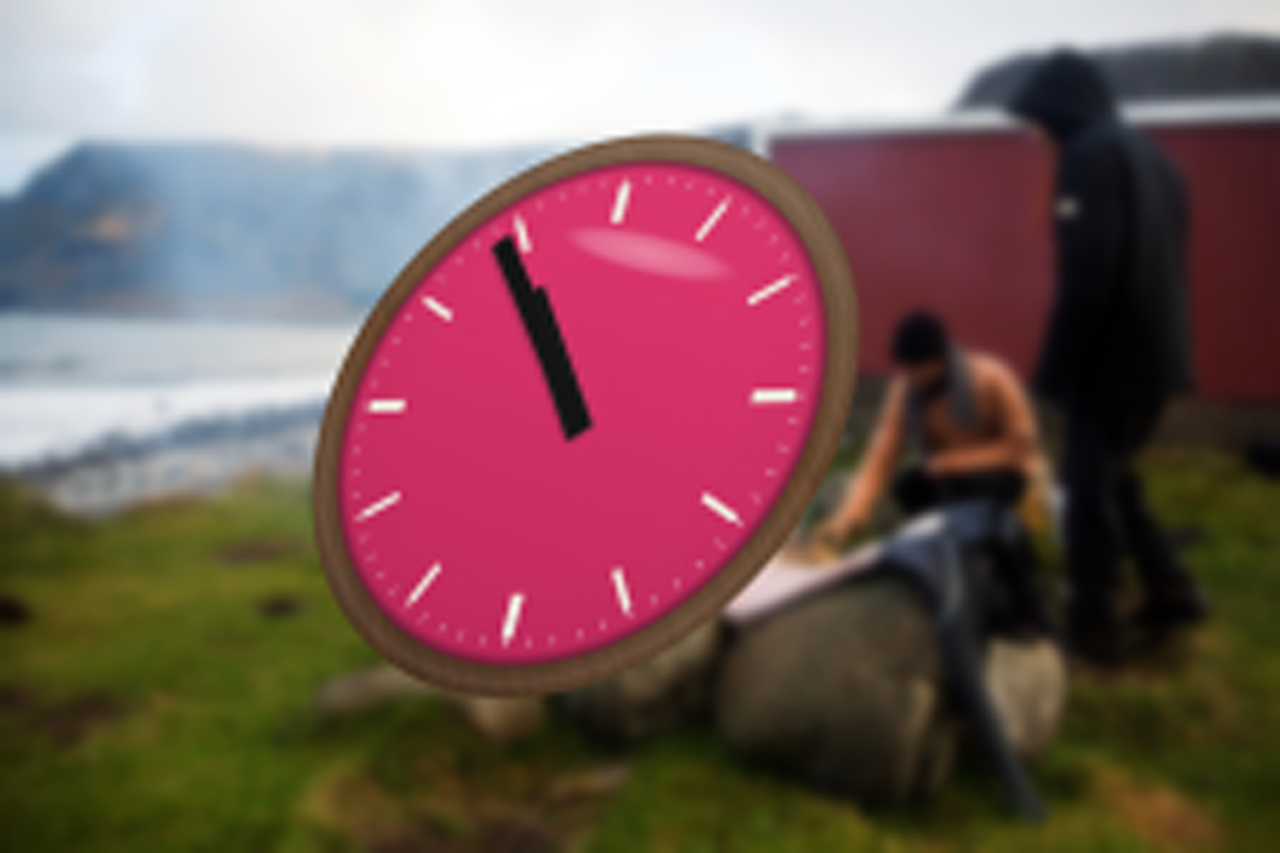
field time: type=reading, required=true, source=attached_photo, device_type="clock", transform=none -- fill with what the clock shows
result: 10:54
